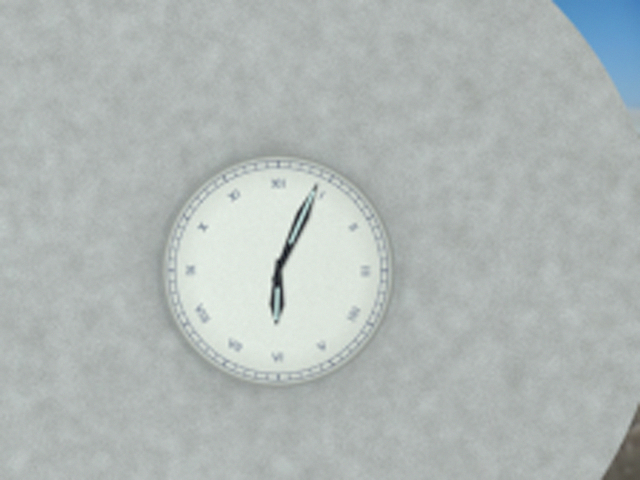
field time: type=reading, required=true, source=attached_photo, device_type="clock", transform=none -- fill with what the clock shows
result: 6:04
